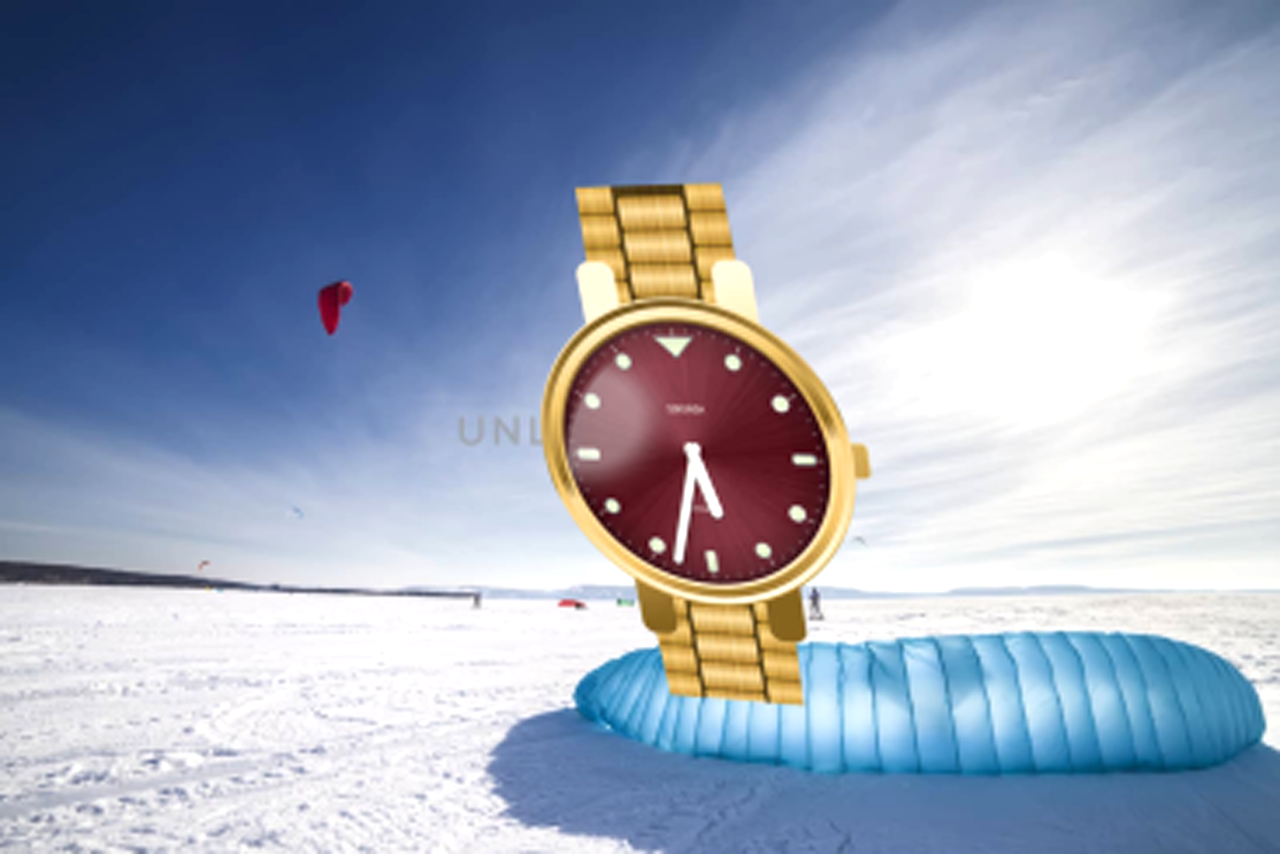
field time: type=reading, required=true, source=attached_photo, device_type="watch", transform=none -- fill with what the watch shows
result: 5:33
